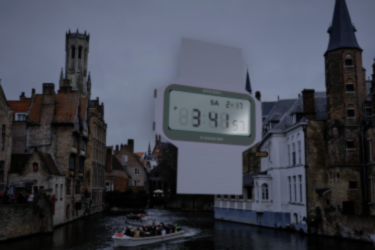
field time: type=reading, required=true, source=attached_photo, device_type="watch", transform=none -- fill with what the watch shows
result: 3:41:57
